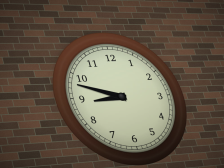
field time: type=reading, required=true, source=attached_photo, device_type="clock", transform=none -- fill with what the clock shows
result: 8:48
